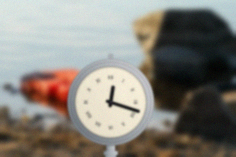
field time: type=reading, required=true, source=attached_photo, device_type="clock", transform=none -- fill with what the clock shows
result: 12:18
